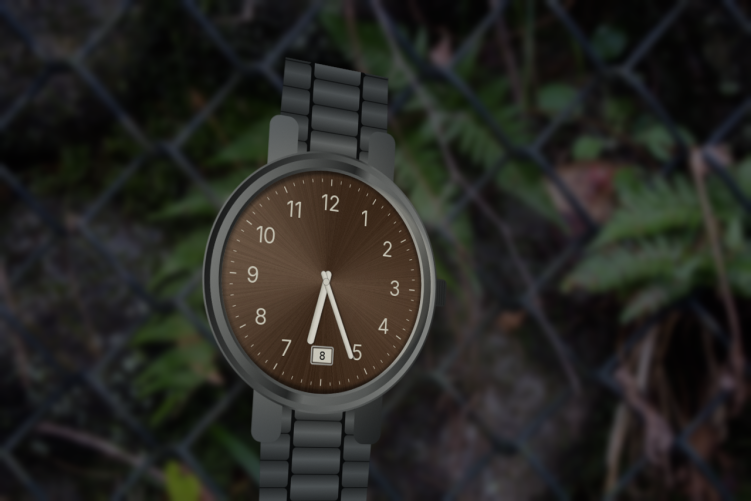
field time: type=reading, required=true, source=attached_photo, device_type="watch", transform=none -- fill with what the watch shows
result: 6:26
